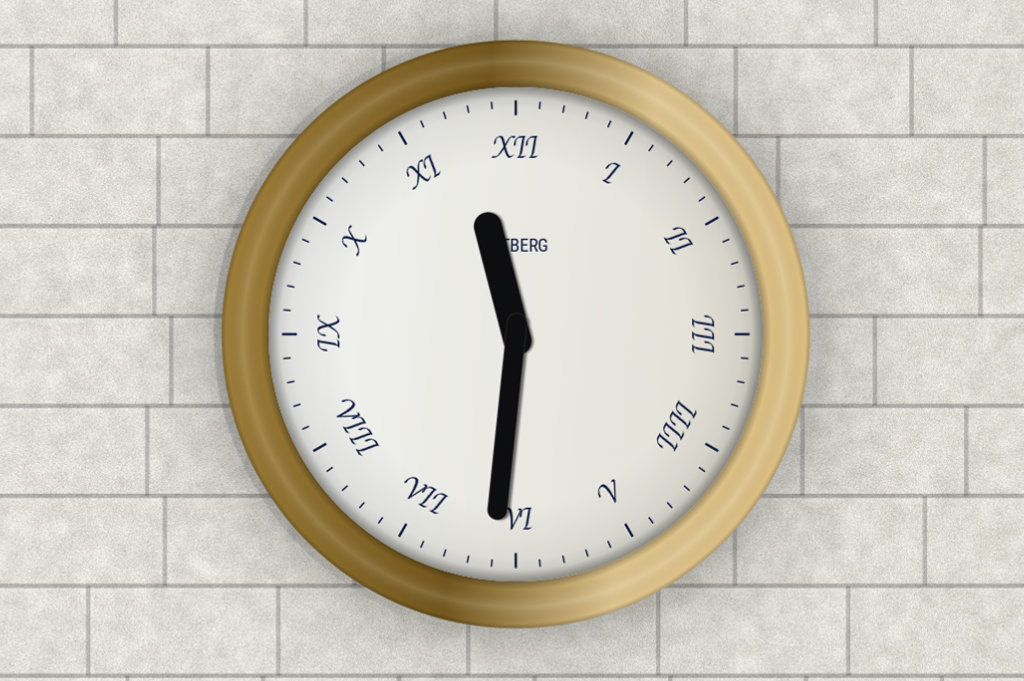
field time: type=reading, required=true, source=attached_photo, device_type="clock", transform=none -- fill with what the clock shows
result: 11:31
